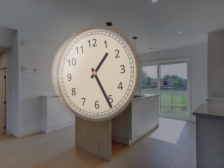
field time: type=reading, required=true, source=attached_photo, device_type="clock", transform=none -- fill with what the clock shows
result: 1:26
